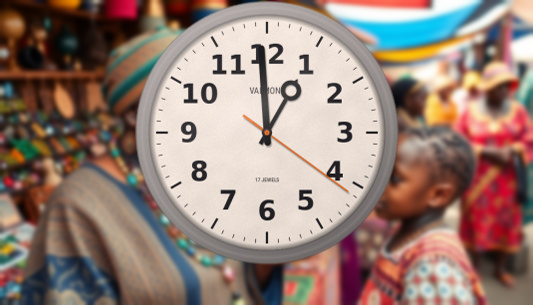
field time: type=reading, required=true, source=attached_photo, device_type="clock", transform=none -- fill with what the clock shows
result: 12:59:21
